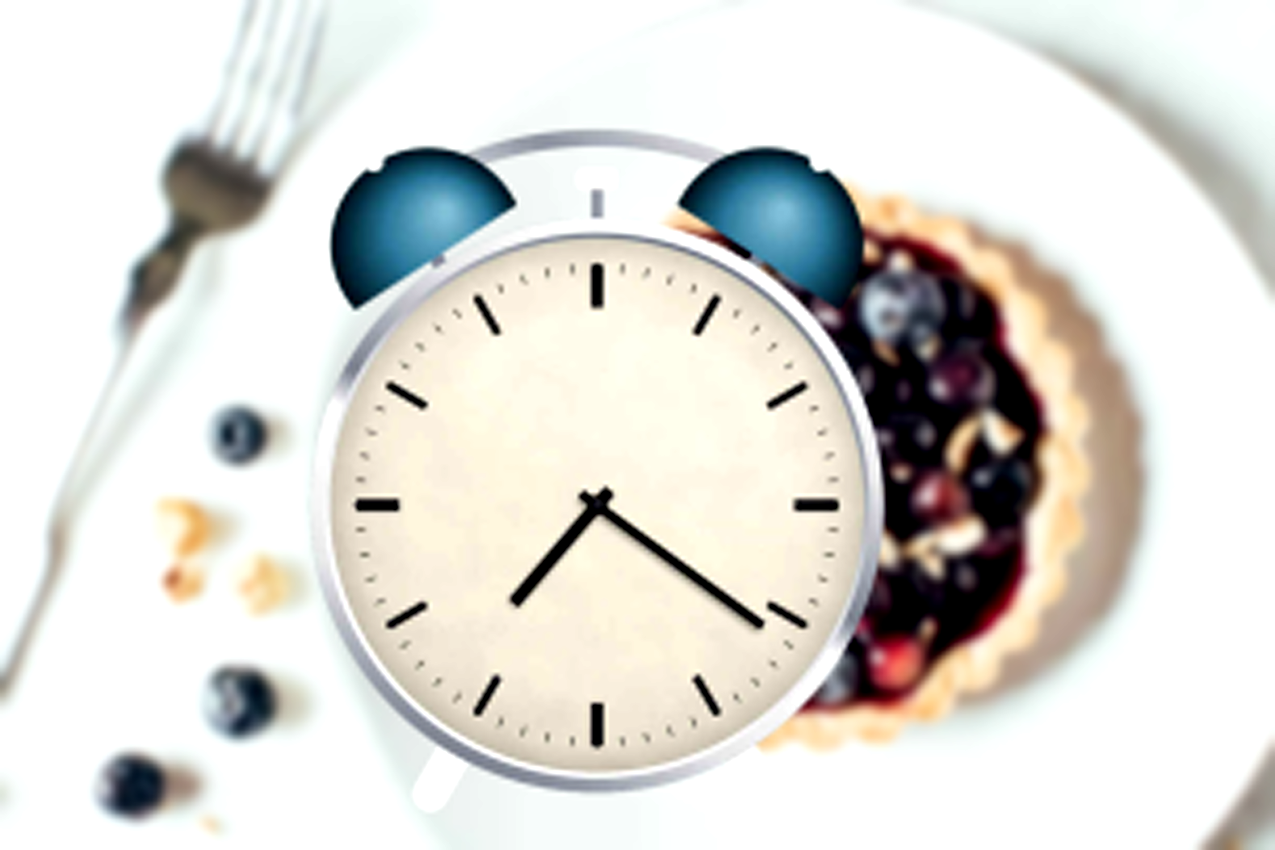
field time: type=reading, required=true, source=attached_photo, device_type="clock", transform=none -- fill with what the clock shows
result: 7:21
